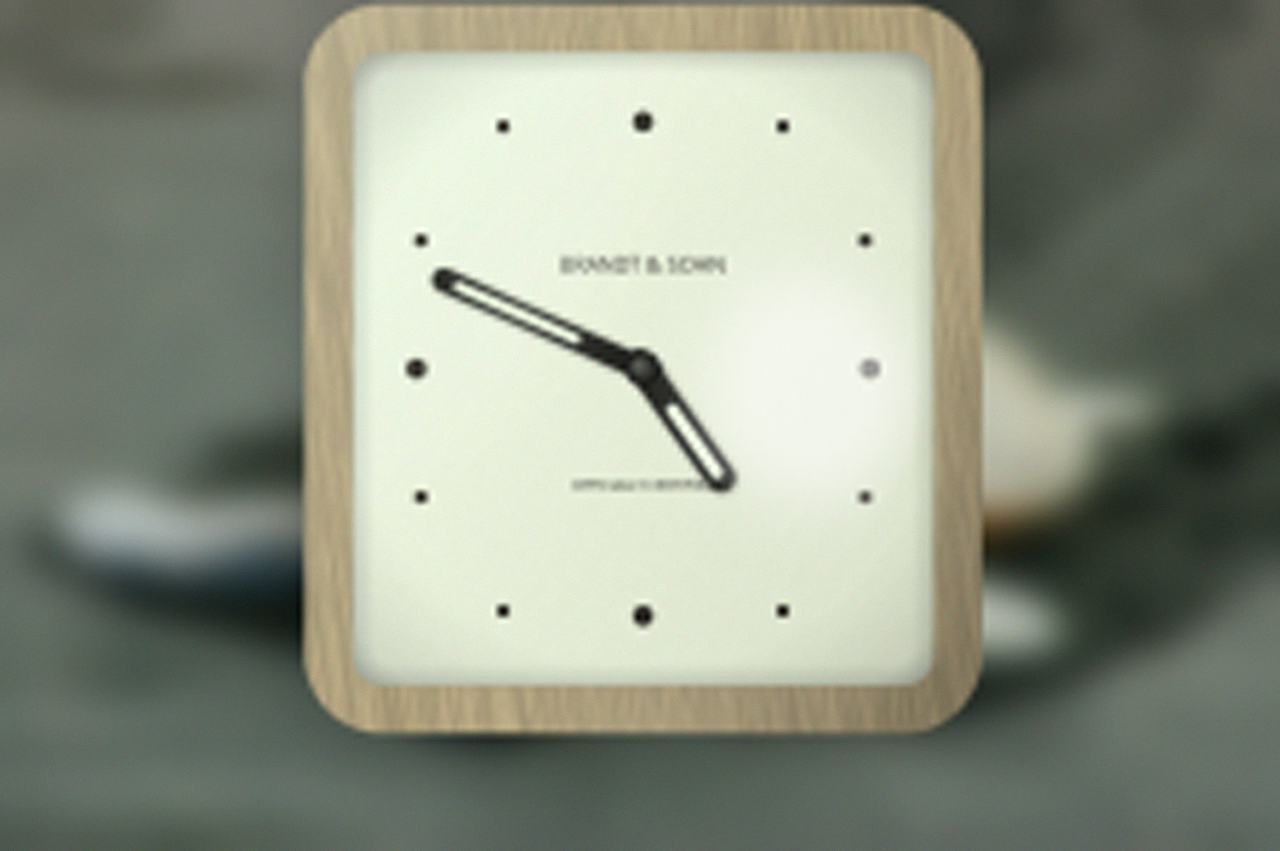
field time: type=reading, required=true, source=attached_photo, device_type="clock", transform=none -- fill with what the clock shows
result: 4:49
